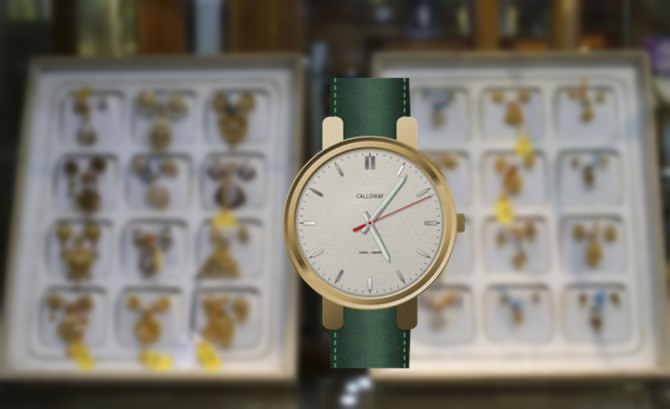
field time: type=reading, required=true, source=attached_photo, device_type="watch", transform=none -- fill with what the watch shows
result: 5:06:11
